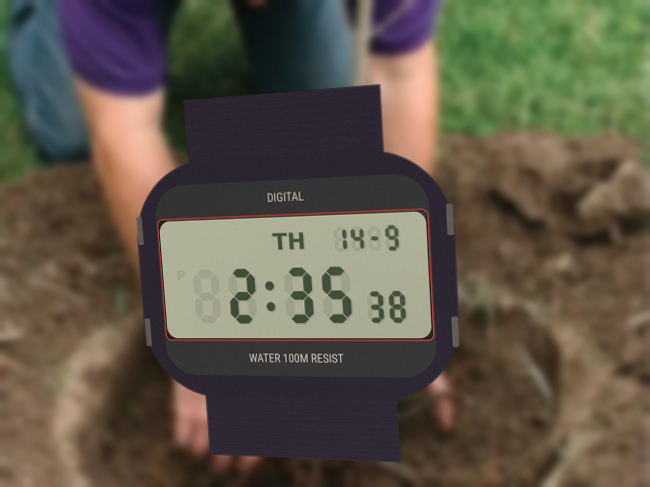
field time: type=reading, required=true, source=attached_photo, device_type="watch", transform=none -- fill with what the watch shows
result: 2:35:38
